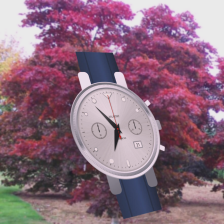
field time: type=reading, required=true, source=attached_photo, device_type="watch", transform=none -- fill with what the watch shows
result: 6:54
